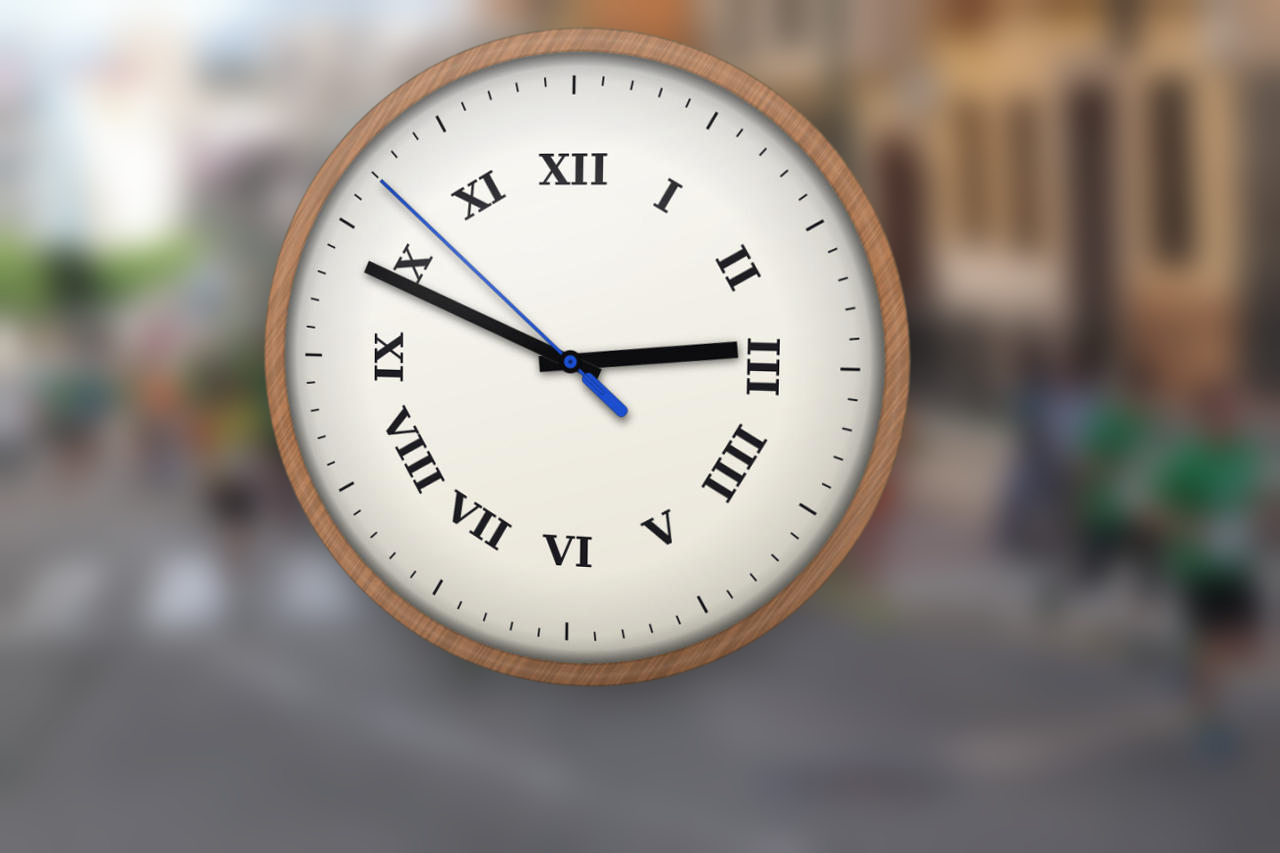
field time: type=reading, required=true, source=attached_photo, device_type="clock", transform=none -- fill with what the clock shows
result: 2:48:52
